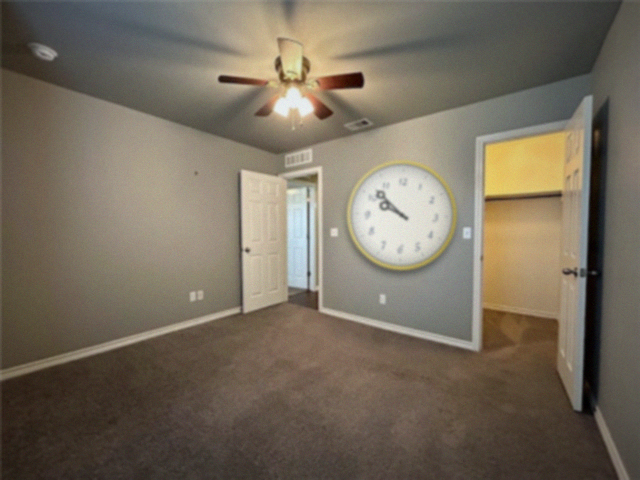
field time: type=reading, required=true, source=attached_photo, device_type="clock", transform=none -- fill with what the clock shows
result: 9:52
